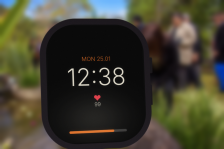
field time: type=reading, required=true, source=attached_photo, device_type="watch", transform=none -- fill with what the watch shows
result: 12:38
